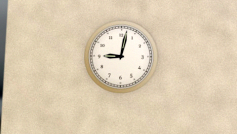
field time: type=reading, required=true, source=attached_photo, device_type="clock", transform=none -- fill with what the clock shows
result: 9:02
